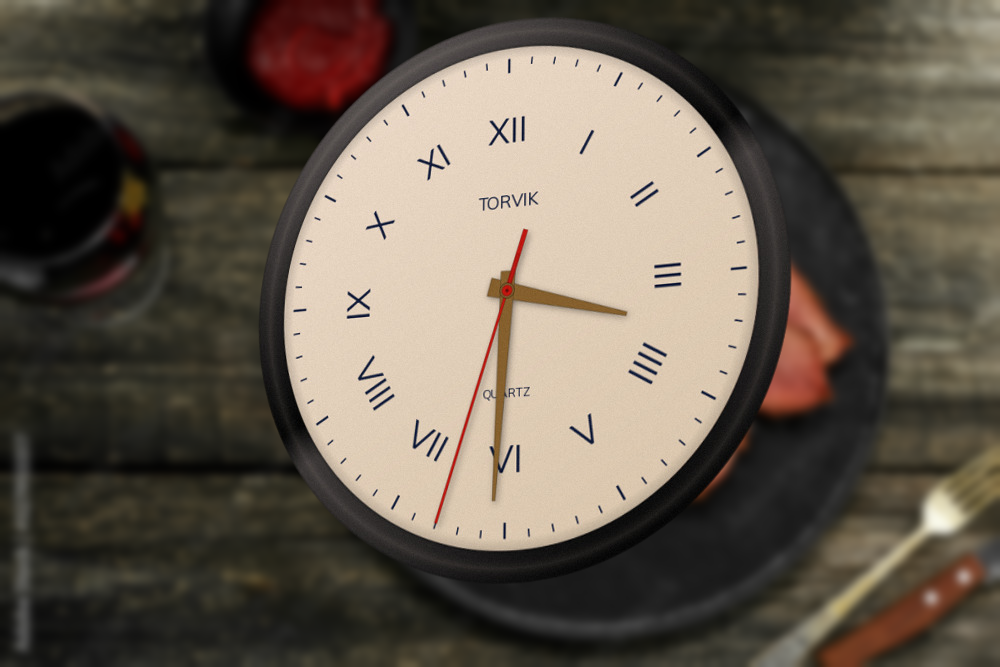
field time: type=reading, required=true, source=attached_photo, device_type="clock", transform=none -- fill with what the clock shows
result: 3:30:33
